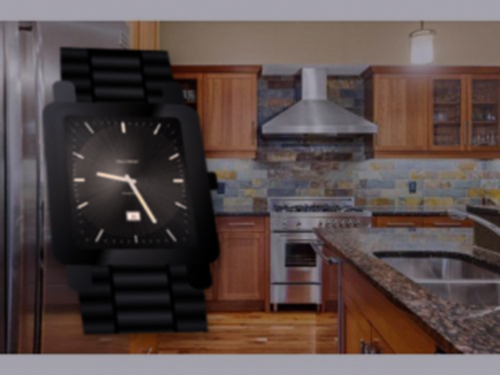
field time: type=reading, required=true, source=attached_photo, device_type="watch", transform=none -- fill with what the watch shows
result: 9:26
